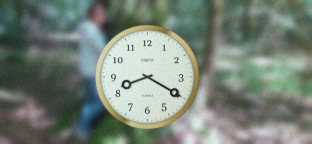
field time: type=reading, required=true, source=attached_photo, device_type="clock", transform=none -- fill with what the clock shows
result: 8:20
